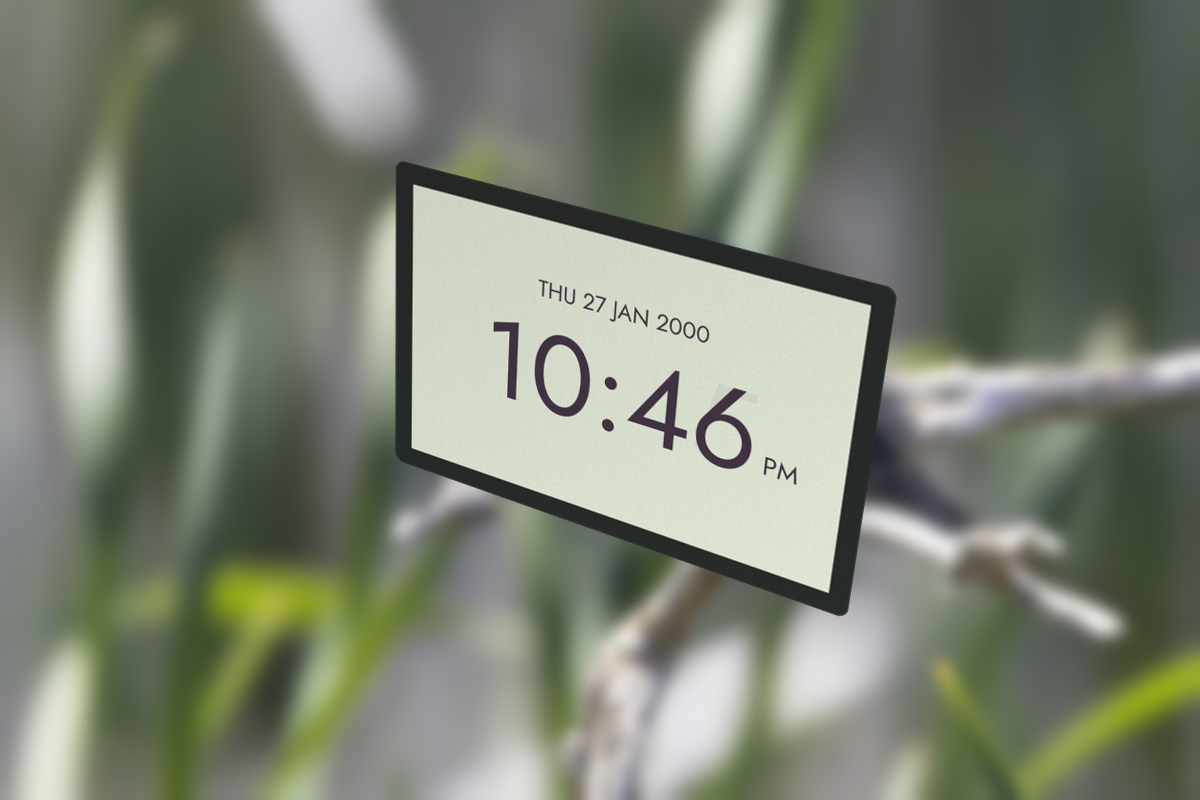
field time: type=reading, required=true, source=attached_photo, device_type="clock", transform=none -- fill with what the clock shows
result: 10:46
